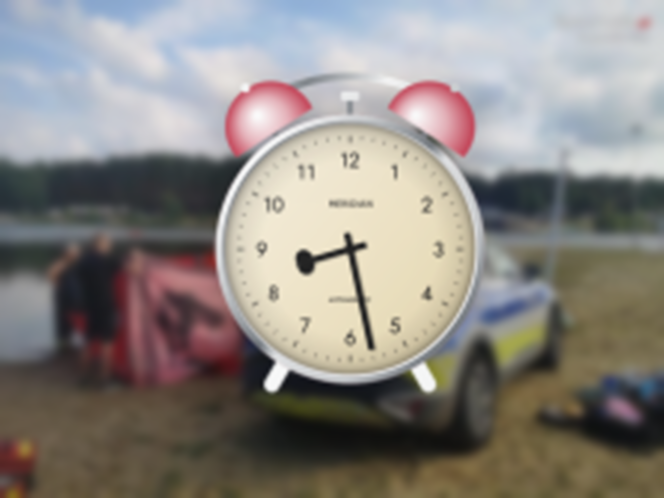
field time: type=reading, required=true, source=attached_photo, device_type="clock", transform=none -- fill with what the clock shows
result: 8:28
